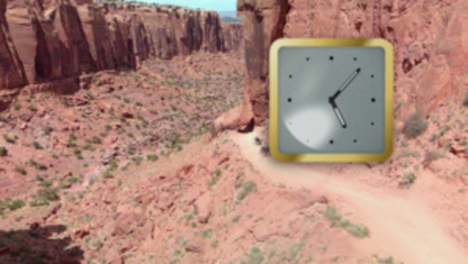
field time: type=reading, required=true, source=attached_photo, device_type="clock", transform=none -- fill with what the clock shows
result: 5:07
